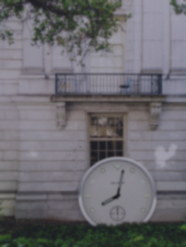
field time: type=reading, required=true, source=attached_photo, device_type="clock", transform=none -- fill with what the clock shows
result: 8:02
